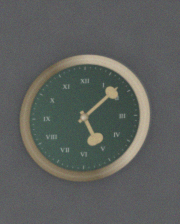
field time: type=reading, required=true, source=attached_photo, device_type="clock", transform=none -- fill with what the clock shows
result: 5:08
